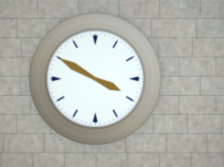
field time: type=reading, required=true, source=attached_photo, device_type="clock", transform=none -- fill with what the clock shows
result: 3:50
